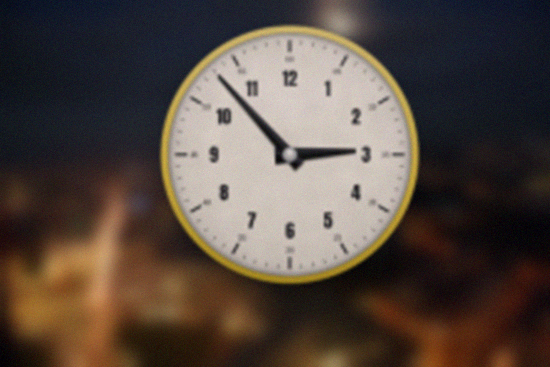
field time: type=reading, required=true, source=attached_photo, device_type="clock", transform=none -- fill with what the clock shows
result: 2:53
